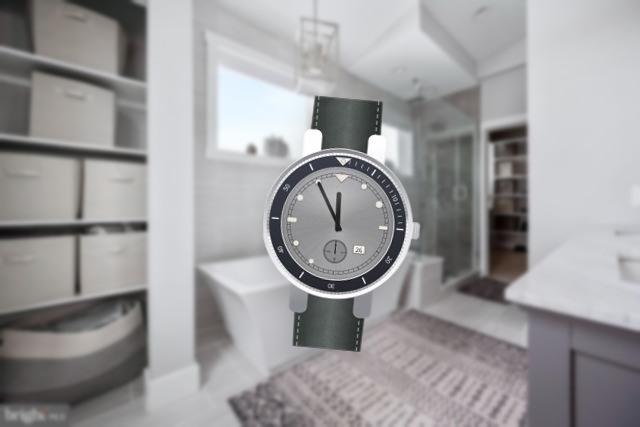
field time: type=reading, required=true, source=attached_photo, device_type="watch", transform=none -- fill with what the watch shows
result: 11:55
